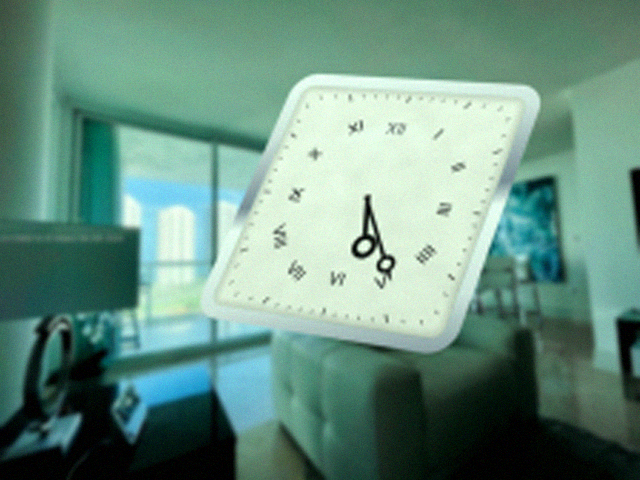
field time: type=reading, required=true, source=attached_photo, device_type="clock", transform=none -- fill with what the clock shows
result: 5:24
